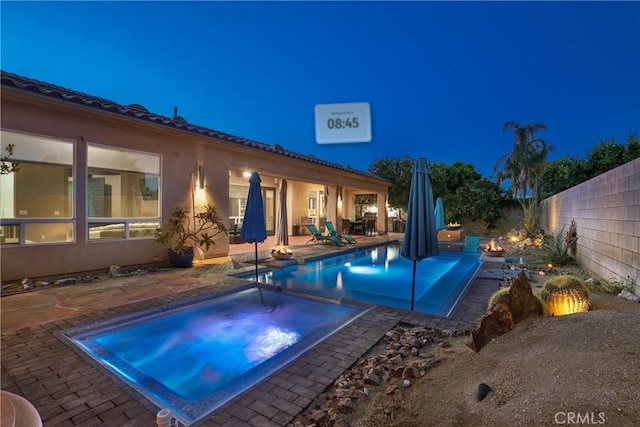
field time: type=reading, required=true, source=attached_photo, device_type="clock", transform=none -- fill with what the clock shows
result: 8:45
